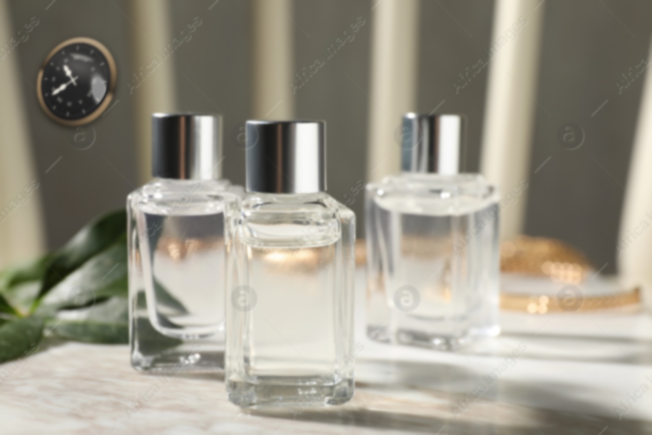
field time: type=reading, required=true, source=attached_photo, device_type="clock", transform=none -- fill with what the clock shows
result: 10:39
